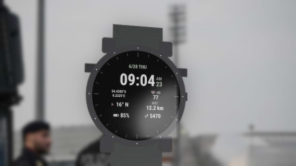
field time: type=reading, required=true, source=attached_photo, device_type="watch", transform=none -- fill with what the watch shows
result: 9:04
